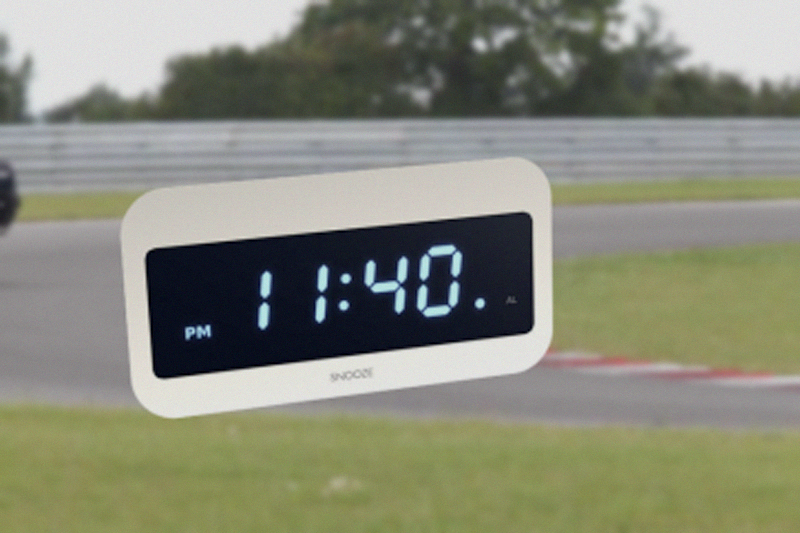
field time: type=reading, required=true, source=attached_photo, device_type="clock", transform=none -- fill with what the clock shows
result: 11:40
